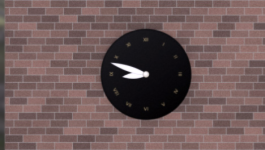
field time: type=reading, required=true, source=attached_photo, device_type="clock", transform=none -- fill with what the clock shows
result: 8:48
